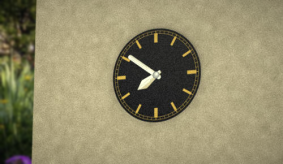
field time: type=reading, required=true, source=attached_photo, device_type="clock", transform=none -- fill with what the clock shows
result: 7:51
